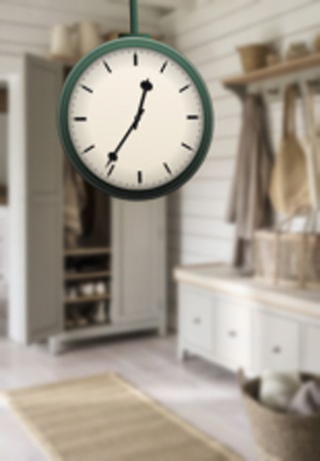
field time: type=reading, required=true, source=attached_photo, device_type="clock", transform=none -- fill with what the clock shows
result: 12:36
